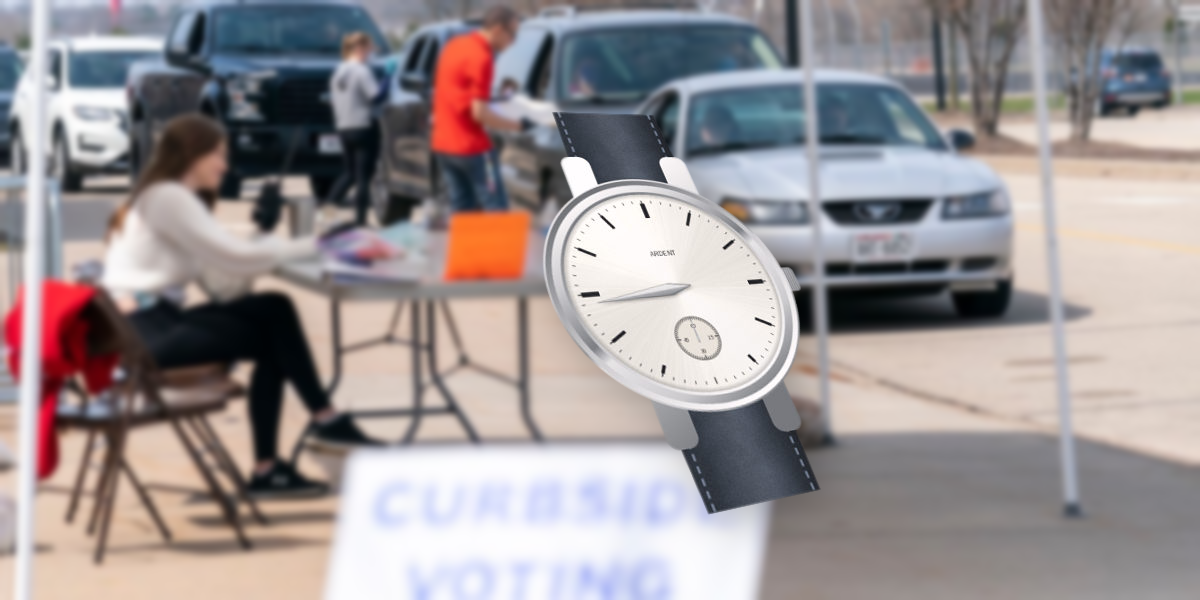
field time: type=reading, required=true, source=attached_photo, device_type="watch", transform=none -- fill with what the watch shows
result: 8:44
